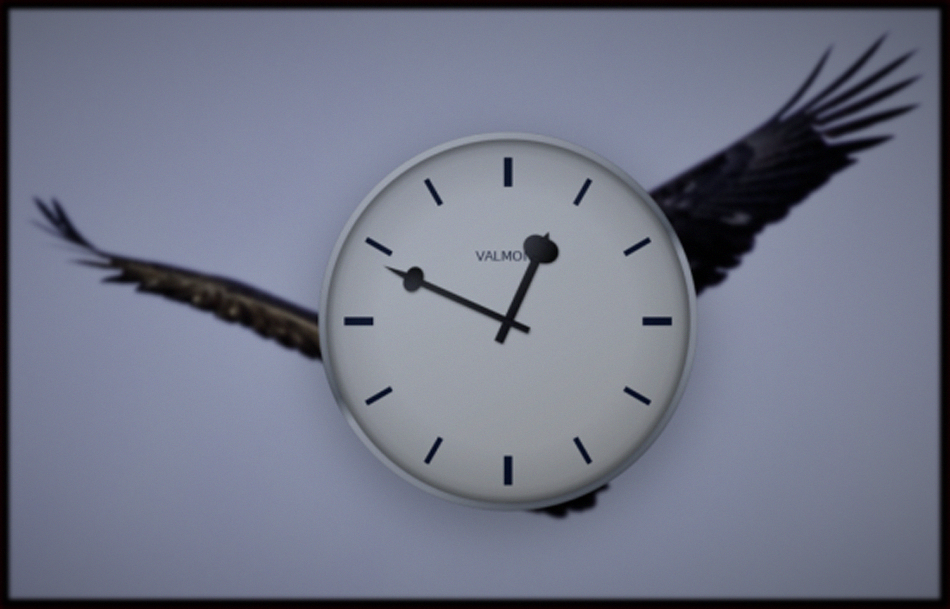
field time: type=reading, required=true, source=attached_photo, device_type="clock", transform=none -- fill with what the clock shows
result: 12:49
